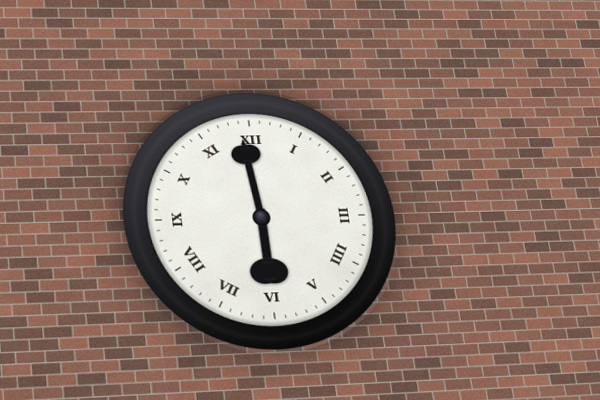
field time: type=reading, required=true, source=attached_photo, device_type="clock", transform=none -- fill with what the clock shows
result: 5:59
